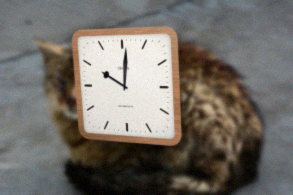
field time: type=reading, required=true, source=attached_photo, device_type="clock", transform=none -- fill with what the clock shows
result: 10:01
